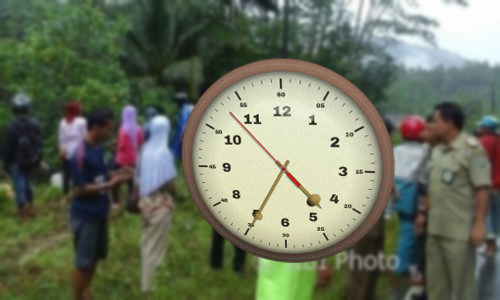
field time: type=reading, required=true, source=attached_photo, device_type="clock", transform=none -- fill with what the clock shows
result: 4:34:53
